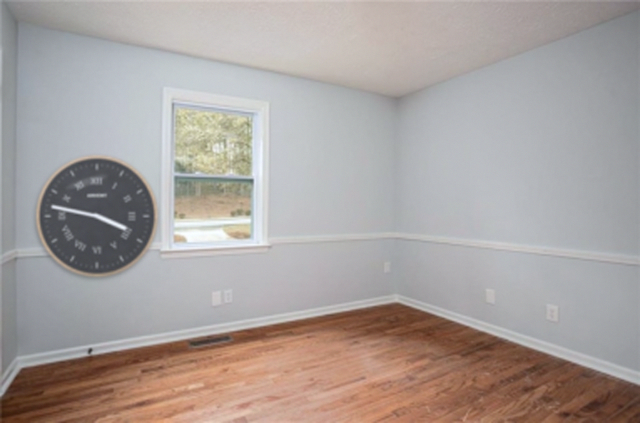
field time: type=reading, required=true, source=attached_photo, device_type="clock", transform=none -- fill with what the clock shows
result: 3:47
